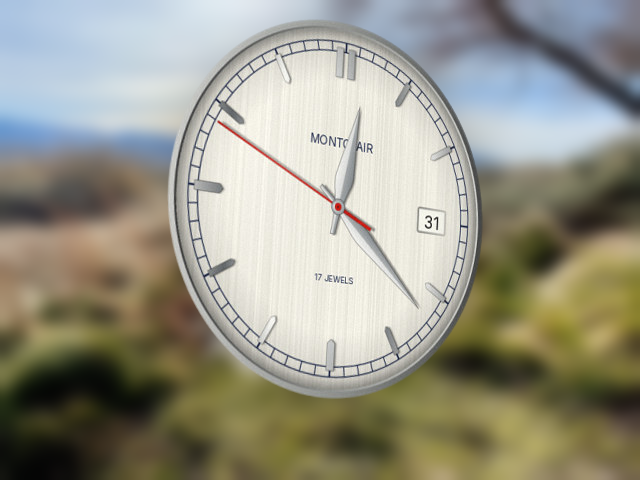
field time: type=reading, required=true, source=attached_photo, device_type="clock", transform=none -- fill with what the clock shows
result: 12:21:49
